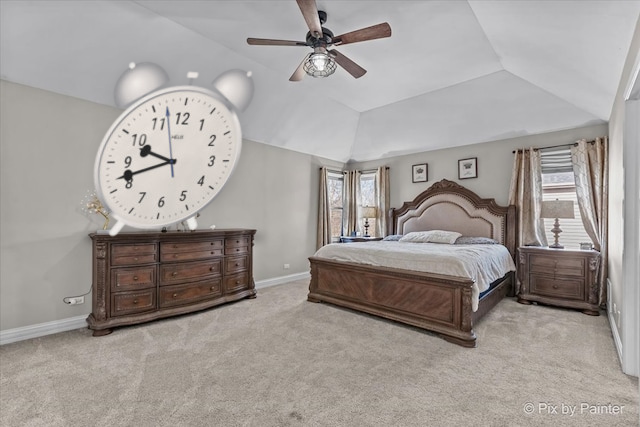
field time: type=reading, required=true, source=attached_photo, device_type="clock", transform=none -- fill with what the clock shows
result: 9:41:57
